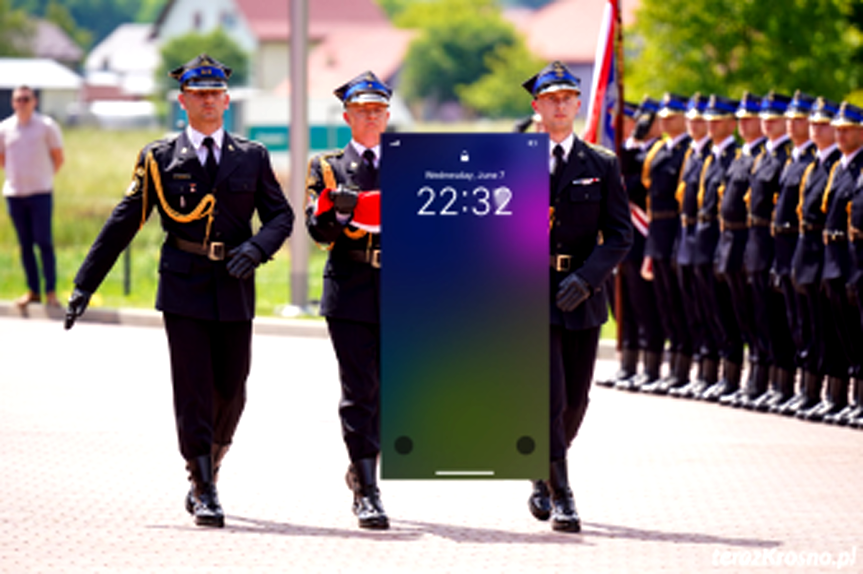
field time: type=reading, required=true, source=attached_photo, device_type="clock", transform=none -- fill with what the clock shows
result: 22:32
